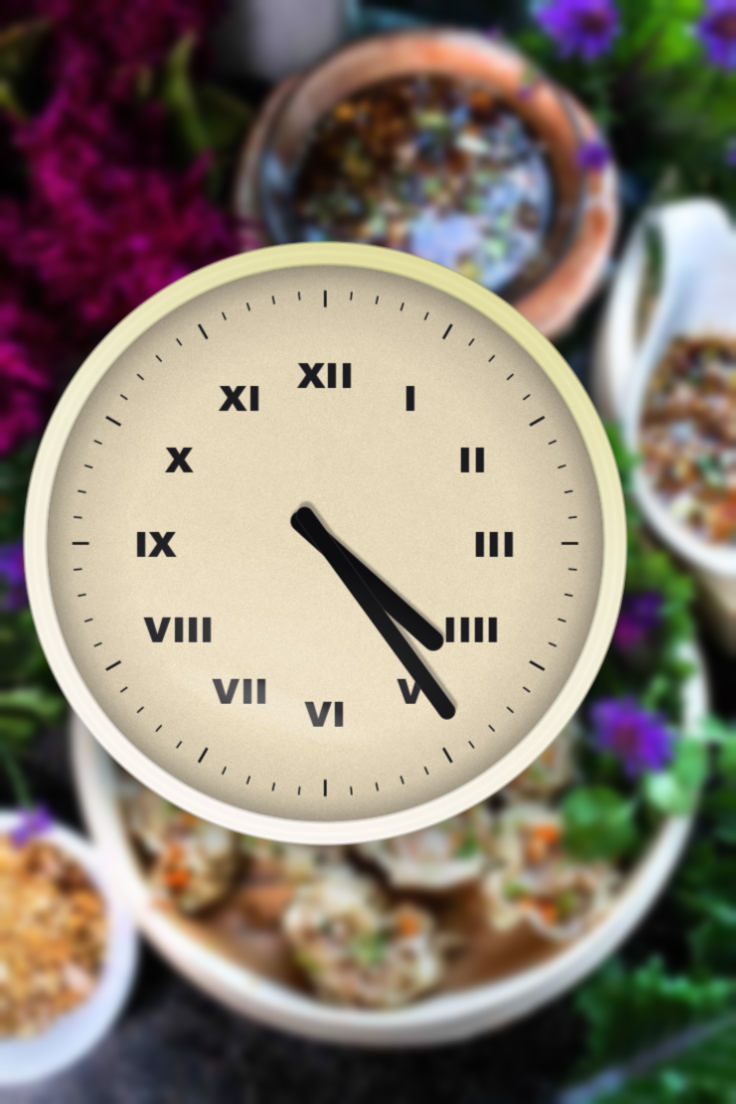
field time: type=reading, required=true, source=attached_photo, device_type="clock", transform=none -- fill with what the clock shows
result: 4:24
